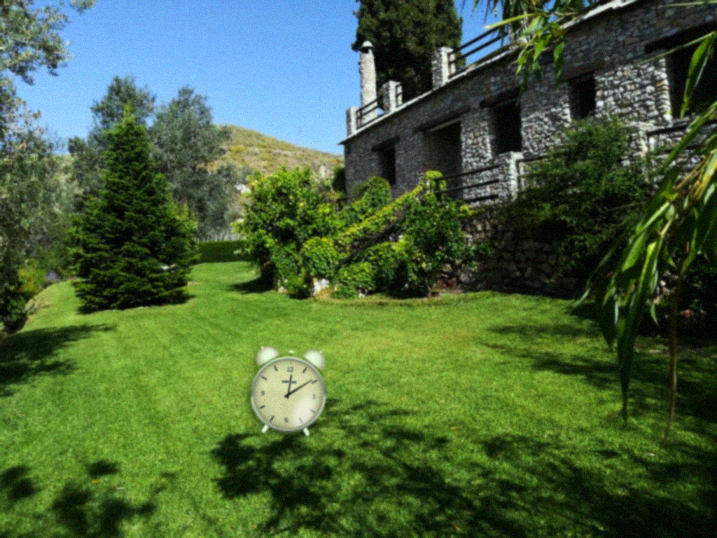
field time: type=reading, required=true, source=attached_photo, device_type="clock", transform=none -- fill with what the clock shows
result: 12:09
